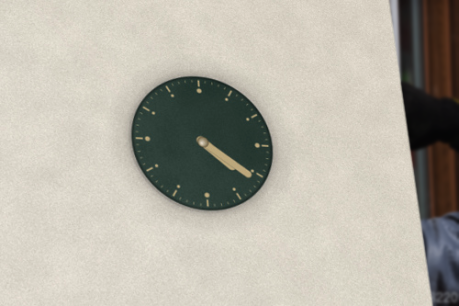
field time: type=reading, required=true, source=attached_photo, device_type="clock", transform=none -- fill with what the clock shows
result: 4:21
